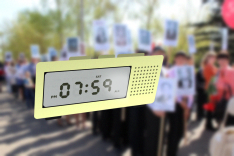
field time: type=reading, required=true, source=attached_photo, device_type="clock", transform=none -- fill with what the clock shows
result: 7:59
